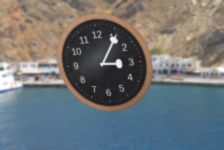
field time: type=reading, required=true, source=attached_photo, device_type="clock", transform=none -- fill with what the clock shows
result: 3:06
